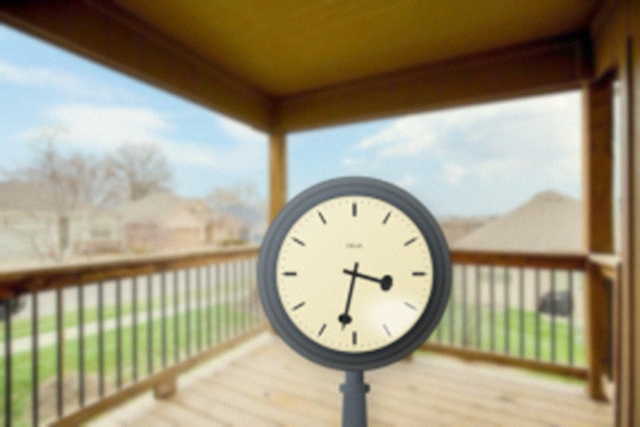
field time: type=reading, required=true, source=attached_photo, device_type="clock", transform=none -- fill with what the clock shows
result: 3:32
